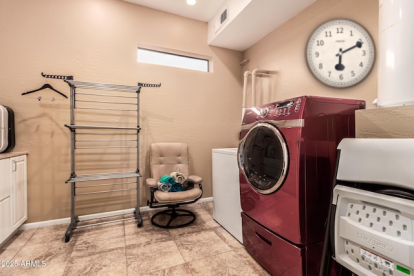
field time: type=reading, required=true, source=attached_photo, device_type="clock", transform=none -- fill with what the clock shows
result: 6:11
